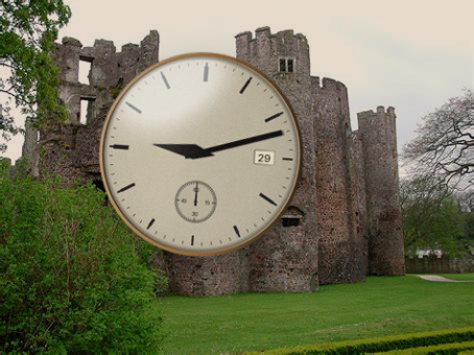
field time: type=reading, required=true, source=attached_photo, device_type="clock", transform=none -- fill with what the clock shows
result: 9:12
